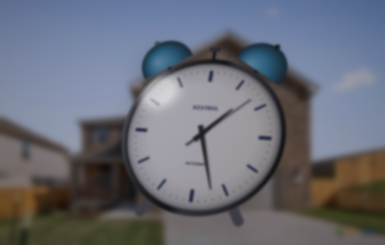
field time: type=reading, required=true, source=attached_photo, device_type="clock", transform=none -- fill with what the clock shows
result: 1:27:08
